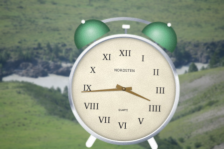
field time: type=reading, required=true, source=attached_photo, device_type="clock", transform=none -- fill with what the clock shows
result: 3:44
